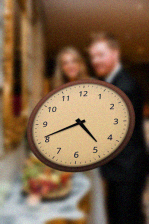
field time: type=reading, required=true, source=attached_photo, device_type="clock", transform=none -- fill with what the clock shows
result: 4:41
